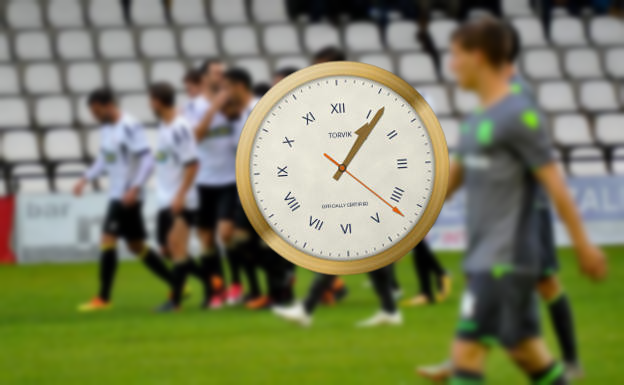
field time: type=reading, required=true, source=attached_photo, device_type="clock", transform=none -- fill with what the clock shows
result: 1:06:22
